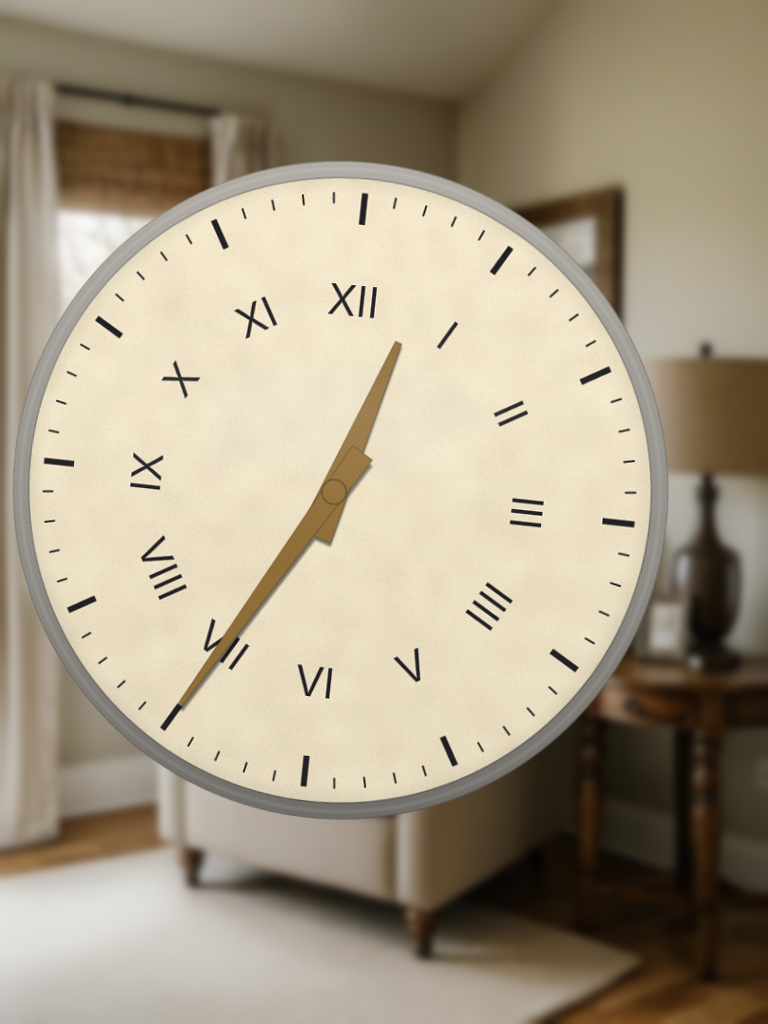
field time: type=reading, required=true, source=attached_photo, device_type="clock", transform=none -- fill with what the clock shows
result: 12:35
